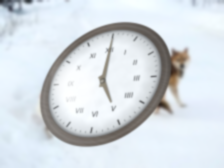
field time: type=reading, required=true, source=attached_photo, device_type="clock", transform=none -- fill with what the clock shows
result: 5:00
